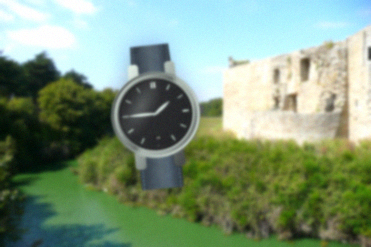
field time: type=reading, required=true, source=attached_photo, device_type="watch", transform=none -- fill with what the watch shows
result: 1:45
